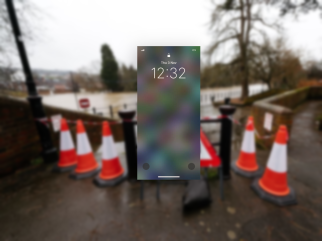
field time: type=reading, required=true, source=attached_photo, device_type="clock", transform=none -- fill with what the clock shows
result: 12:32
